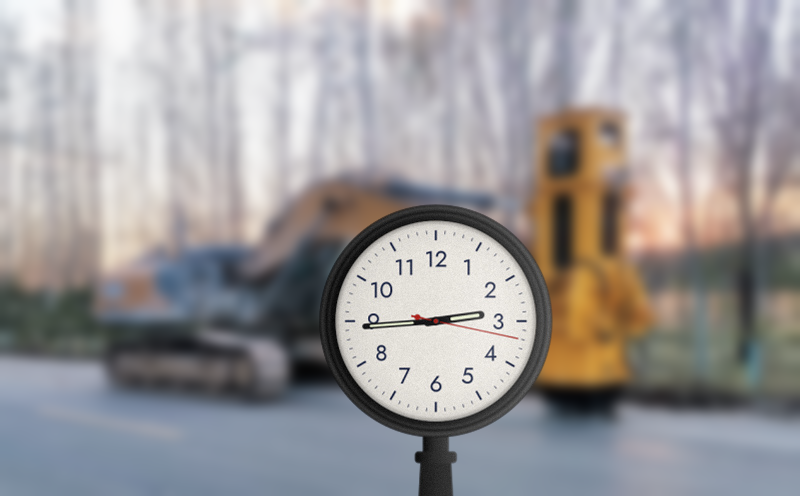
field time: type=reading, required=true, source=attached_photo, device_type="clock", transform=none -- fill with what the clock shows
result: 2:44:17
